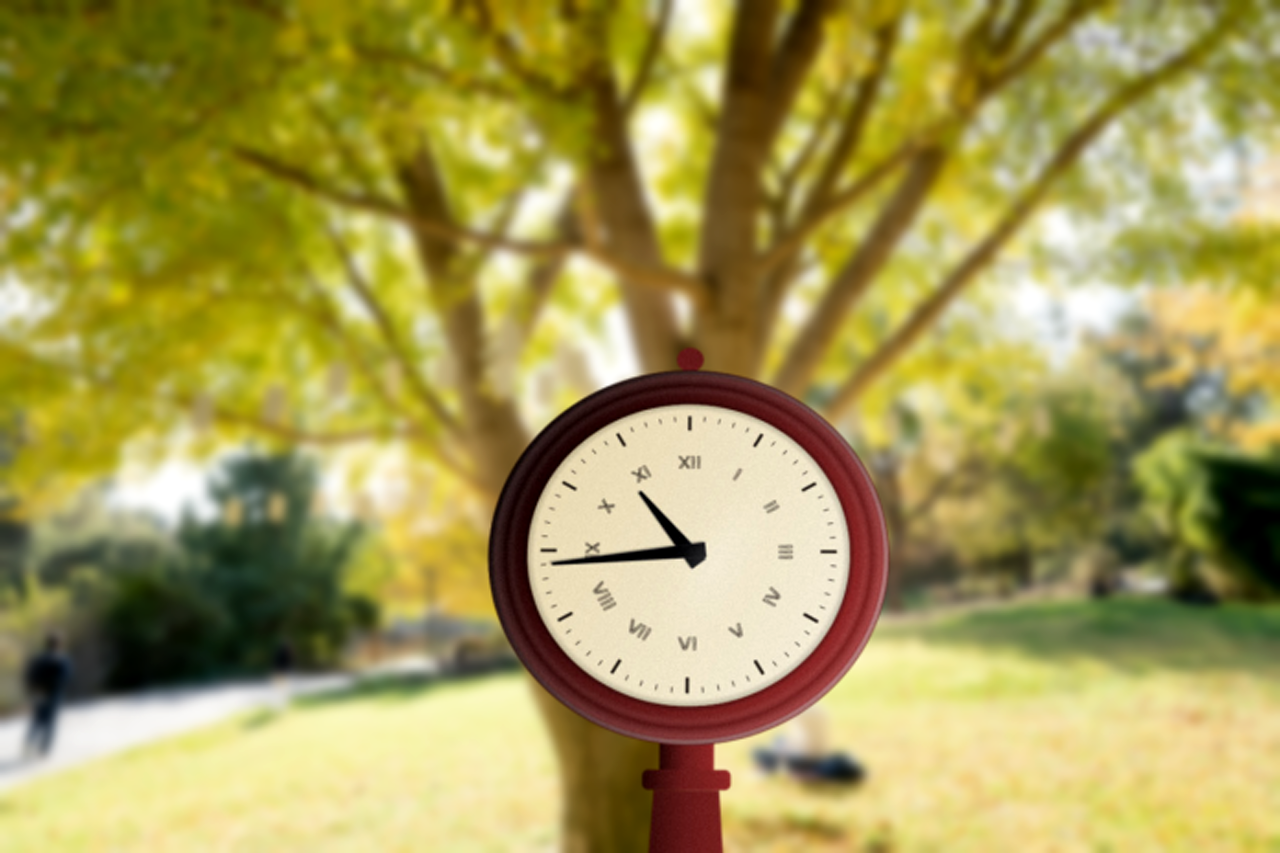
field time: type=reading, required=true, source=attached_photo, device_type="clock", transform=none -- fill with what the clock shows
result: 10:44
